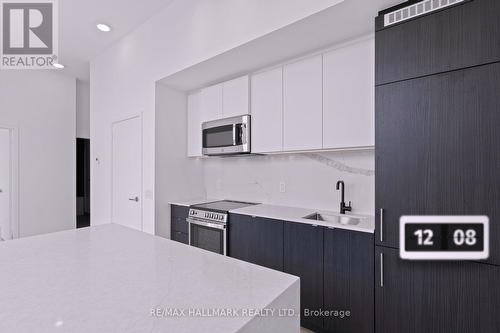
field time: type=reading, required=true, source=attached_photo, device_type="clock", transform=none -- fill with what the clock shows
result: 12:08
